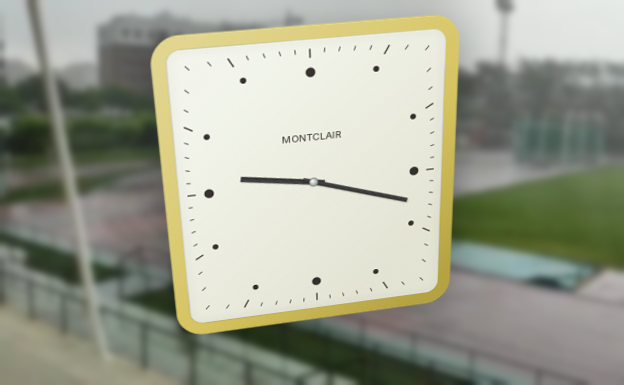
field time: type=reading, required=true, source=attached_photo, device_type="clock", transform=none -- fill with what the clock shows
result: 9:18
